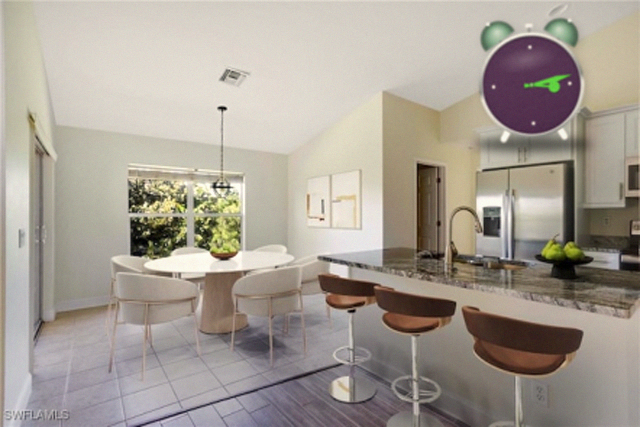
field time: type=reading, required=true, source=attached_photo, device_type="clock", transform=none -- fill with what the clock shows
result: 3:13
